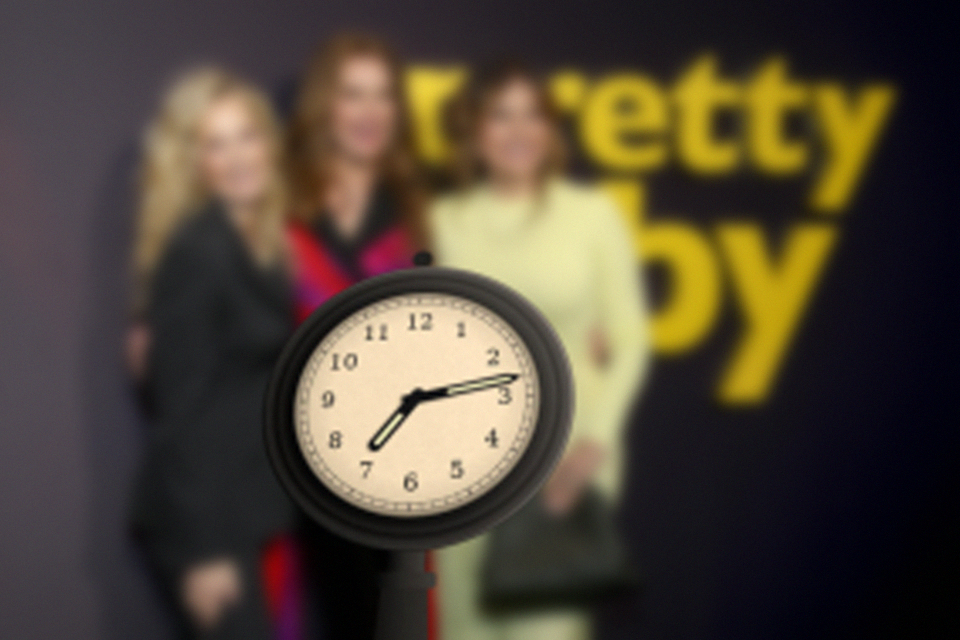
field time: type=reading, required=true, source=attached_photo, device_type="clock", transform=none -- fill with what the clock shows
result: 7:13
